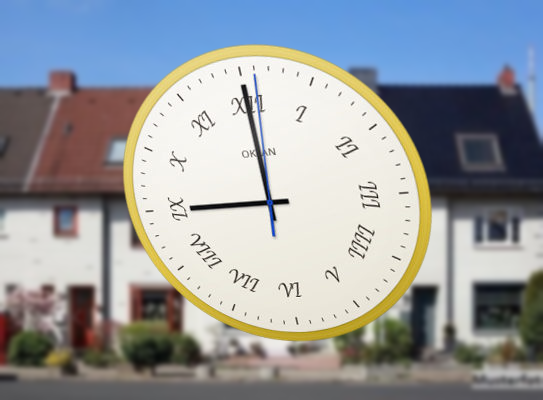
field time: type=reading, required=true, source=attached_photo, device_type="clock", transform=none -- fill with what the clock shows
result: 9:00:01
